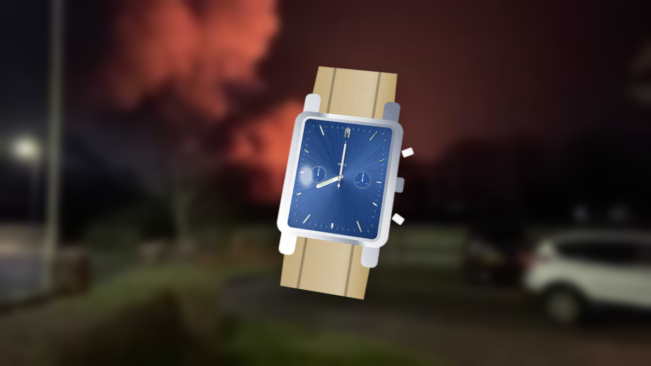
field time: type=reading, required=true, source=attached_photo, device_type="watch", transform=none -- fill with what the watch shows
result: 8:00
